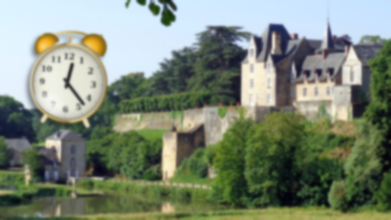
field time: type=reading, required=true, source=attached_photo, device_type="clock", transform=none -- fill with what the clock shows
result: 12:23
